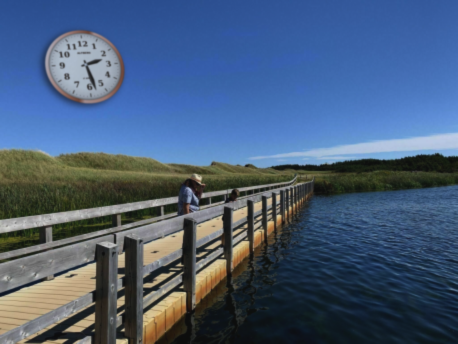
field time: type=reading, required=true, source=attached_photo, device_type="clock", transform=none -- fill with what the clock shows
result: 2:28
